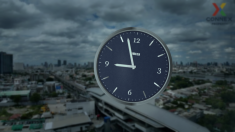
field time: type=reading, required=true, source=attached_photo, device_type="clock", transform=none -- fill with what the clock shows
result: 8:57
